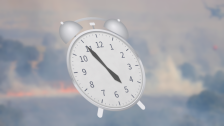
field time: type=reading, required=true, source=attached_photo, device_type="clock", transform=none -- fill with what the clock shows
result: 4:55
